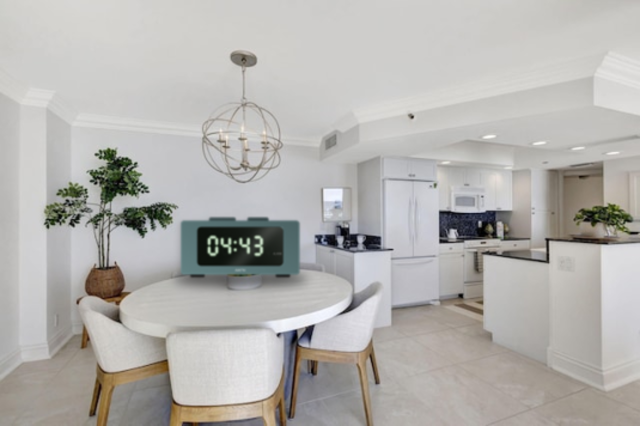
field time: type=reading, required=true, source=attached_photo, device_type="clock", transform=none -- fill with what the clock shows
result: 4:43
